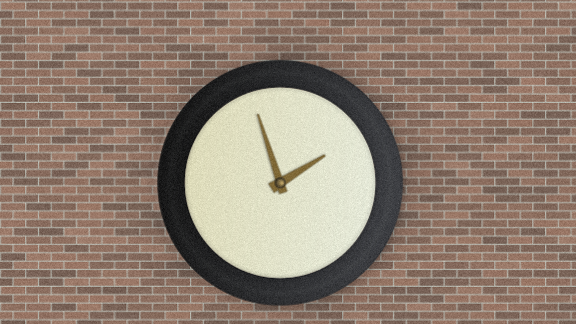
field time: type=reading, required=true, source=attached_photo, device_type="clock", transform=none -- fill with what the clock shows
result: 1:57
